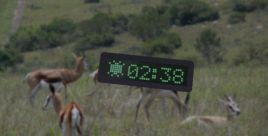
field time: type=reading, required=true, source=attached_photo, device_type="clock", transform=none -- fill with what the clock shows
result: 2:38
